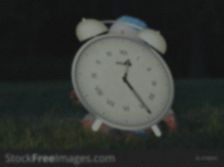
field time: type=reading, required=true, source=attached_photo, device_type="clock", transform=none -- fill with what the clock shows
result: 12:24
